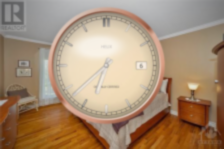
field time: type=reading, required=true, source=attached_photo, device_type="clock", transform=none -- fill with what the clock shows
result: 6:38
